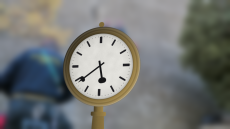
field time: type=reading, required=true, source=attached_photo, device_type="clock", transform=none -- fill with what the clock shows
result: 5:39
